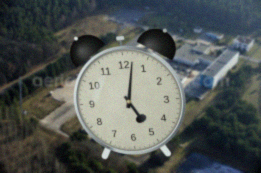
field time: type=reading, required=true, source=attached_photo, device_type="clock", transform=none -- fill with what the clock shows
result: 5:02
